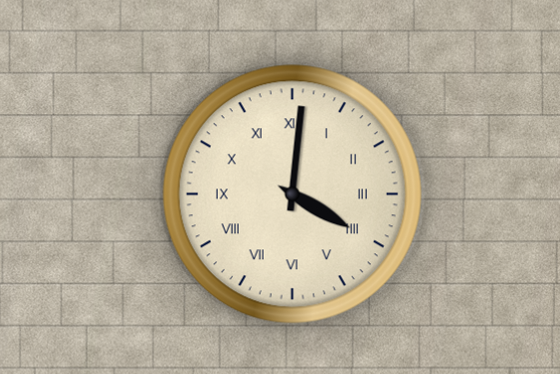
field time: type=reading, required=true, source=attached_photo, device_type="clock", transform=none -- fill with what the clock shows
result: 4:01
